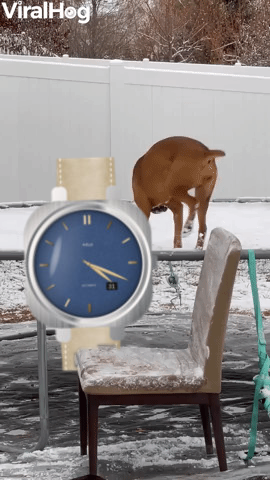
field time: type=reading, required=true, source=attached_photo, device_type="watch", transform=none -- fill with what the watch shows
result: 4:19
